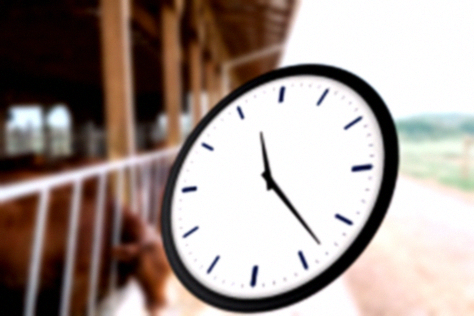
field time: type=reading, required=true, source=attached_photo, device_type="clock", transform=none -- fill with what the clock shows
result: 11:23
